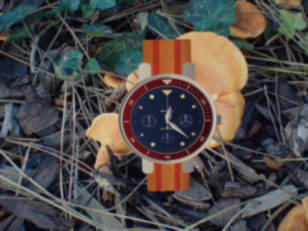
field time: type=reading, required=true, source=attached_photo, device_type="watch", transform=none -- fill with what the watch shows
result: 12:22
